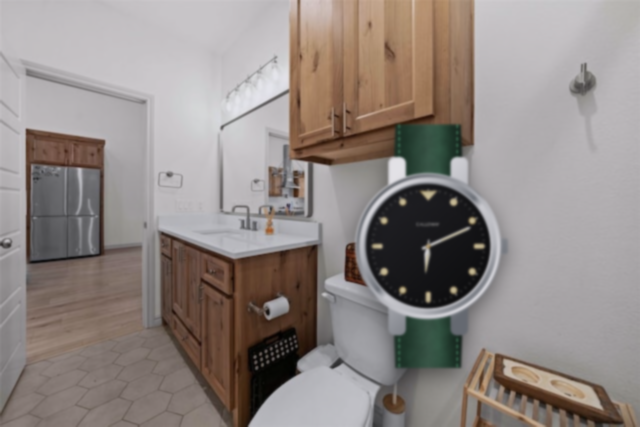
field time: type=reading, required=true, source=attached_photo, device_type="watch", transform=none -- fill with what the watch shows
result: 6:11
